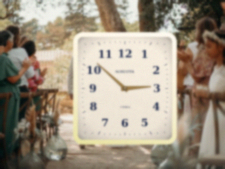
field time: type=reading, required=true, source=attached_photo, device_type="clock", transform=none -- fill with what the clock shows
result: 2:52
